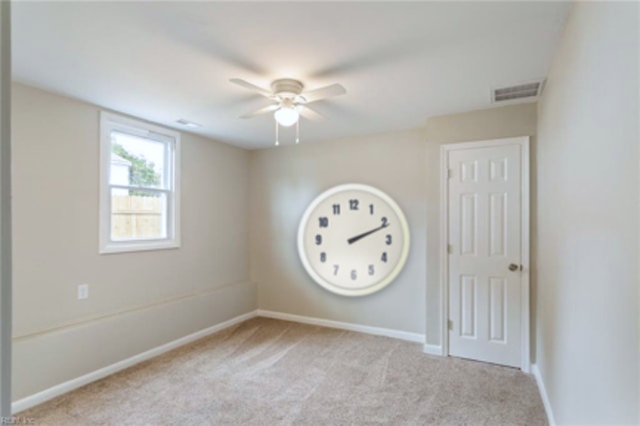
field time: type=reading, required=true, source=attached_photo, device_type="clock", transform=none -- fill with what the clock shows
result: 2:11
